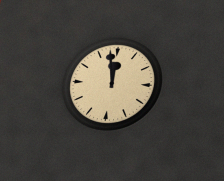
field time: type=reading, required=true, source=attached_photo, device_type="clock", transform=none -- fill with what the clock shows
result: 11:58
